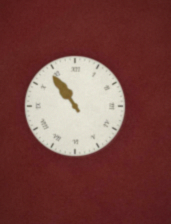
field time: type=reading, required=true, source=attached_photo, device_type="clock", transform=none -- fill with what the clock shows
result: 10:54
